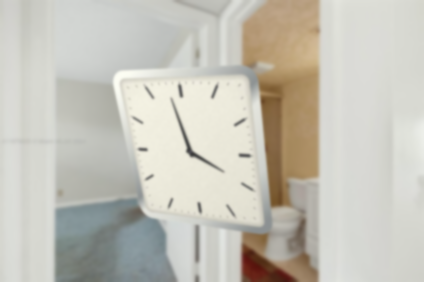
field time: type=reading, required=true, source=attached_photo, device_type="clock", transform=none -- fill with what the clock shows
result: 3:58
